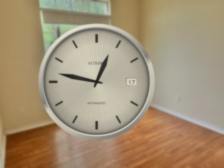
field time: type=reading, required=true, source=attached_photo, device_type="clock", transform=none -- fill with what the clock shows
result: 12:47
